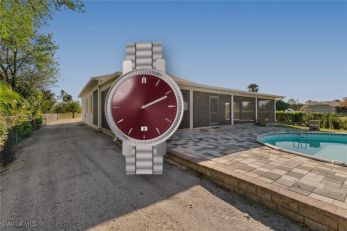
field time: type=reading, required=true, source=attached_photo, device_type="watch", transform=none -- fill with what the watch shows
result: 2:11
